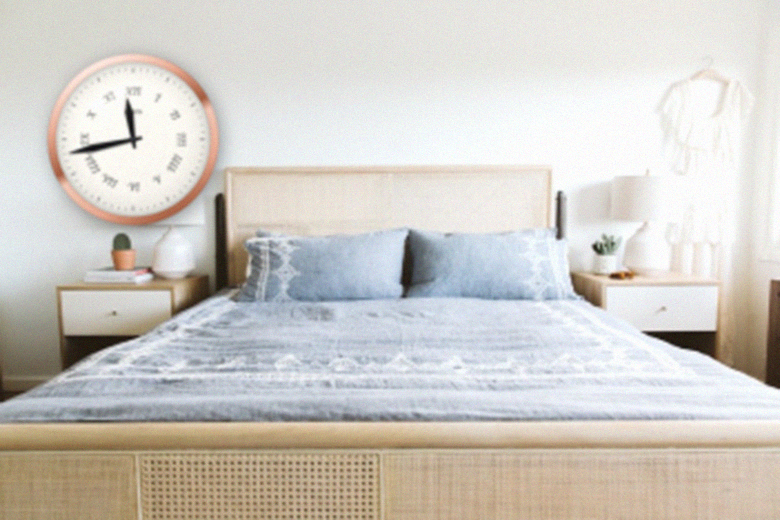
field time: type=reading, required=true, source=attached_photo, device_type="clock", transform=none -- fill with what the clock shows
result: 11:43
